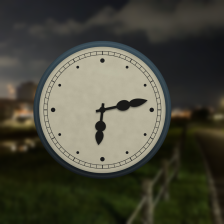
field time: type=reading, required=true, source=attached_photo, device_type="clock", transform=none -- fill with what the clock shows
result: 6:13
